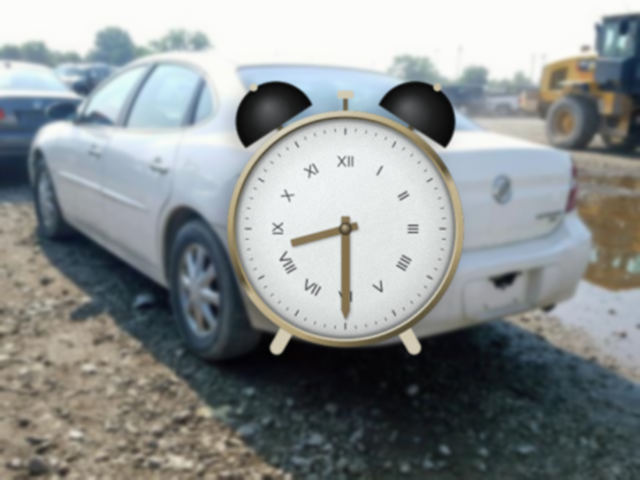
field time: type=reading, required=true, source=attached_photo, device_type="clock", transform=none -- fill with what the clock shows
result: 8:30
